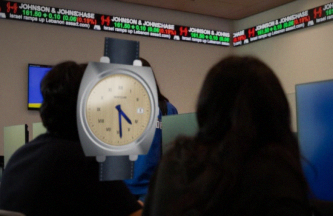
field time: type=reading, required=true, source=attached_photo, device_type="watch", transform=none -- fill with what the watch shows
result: 4:29
